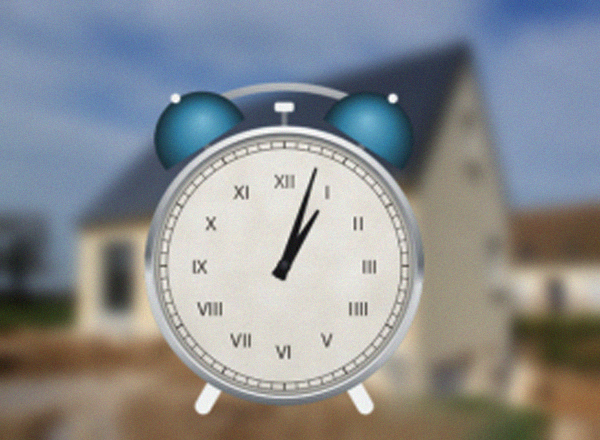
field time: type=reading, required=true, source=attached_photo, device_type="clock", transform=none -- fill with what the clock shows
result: 1:03
